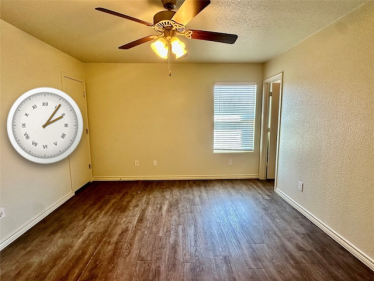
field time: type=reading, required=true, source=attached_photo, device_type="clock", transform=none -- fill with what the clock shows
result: 2:06
